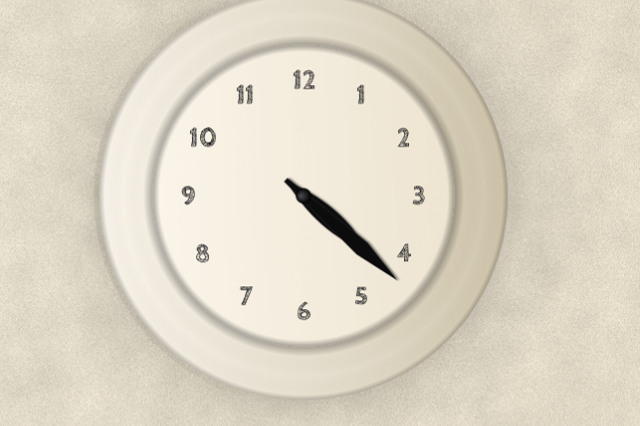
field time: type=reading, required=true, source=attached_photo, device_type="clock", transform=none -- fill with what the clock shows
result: 4:22
